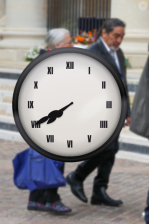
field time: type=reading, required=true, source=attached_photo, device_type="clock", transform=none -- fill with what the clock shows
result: 7:40
